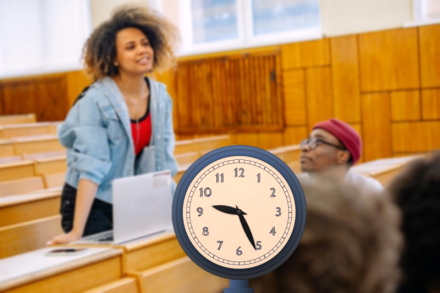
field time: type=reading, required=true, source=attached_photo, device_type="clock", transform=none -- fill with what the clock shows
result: 9:26
